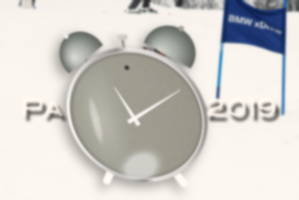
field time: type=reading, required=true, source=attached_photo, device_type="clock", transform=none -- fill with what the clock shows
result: 11:10
